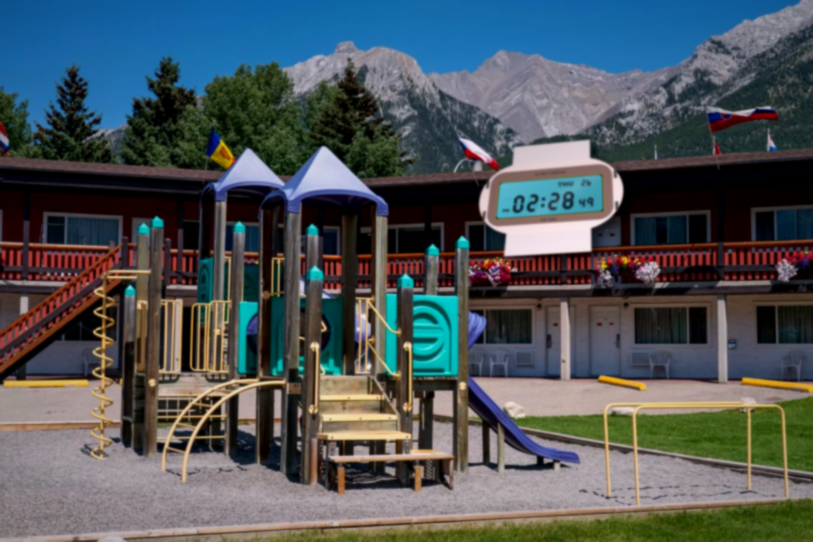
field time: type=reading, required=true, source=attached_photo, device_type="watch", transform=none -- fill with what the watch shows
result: 2:28
